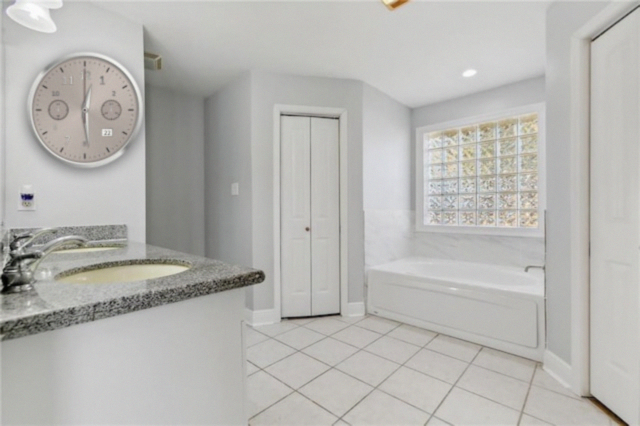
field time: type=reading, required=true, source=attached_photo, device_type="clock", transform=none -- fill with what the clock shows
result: 12:29
